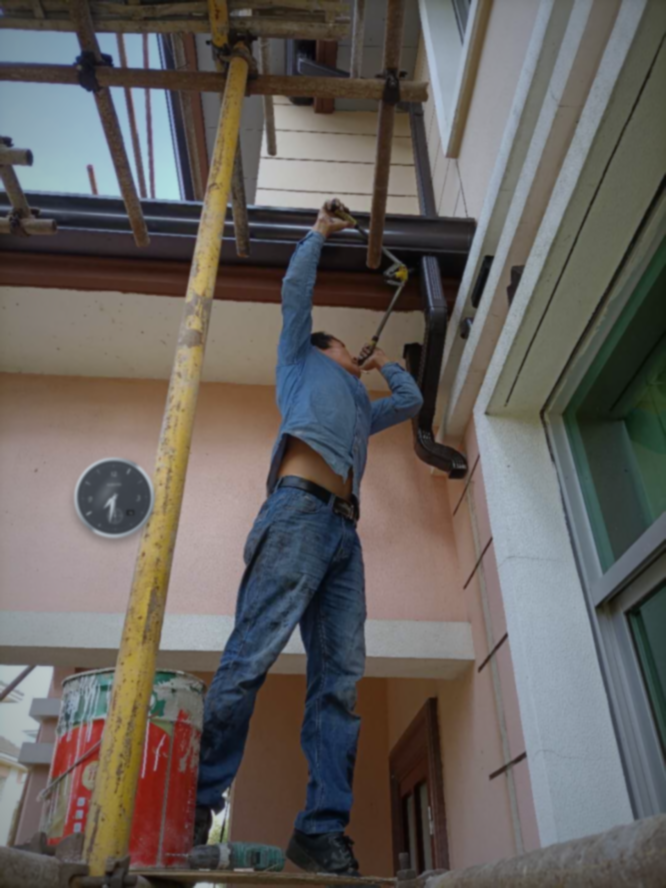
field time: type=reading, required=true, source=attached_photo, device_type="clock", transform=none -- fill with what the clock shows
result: 7:32
